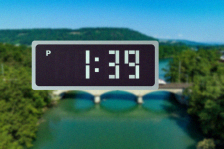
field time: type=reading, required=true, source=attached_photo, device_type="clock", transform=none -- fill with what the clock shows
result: 1:39
